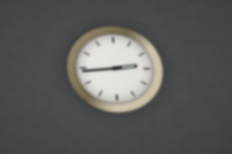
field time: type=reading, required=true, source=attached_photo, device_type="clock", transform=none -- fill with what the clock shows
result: 2:44
